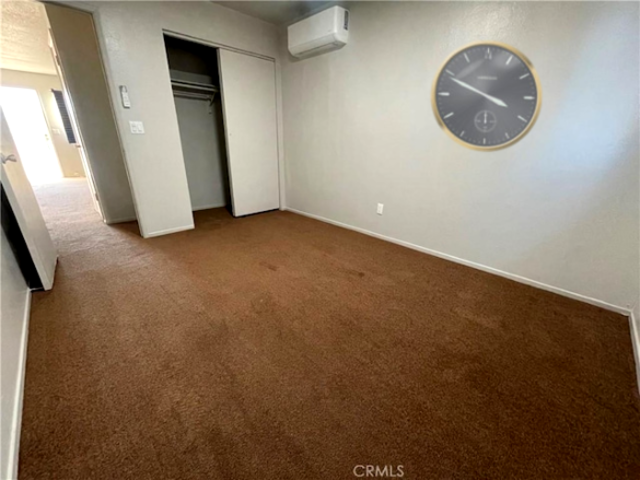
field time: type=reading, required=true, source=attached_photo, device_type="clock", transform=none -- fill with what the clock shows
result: 3:49
